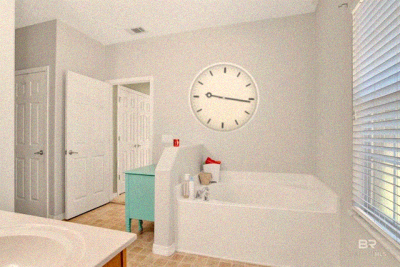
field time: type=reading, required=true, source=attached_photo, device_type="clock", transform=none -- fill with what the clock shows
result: 9:16
